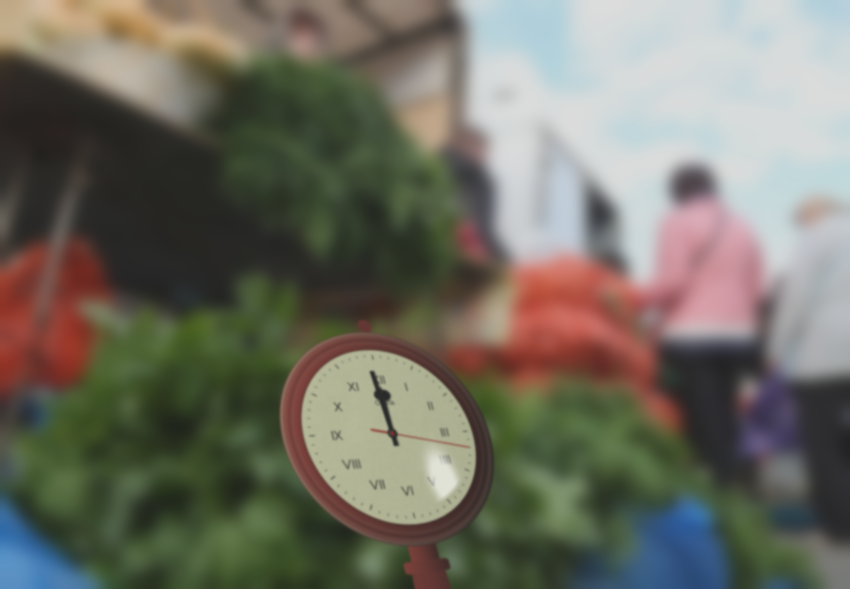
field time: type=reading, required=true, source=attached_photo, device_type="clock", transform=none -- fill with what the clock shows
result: 11:59:17
